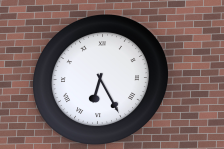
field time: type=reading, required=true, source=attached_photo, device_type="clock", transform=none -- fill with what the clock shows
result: 6:25
